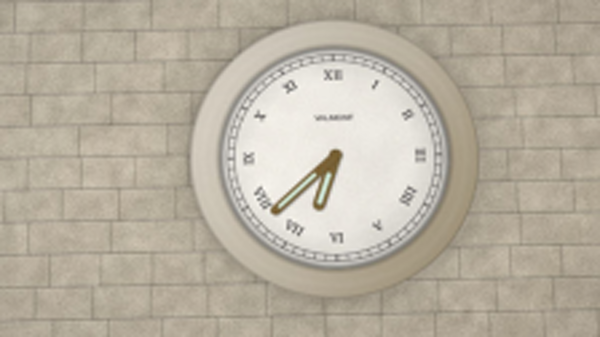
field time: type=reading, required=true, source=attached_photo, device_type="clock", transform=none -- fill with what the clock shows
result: 6:38
